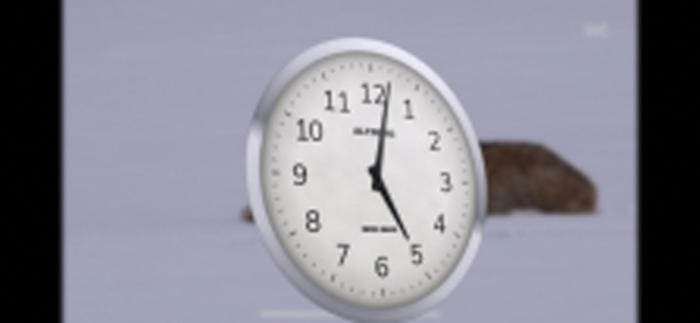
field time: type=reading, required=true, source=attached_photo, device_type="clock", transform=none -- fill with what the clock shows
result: 5:02
